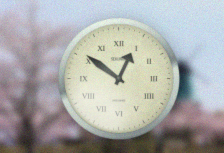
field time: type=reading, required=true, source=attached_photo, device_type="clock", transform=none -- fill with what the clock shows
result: 12:51
